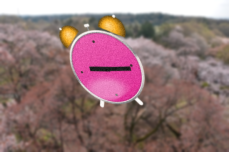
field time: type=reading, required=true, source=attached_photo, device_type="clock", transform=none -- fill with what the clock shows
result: 9:16
